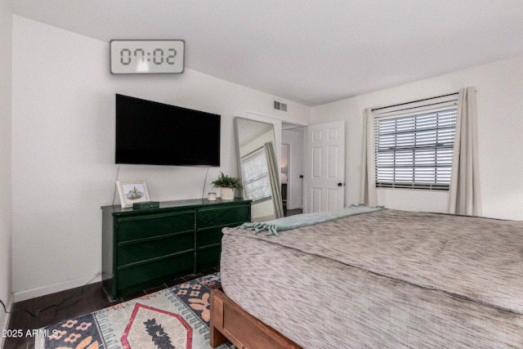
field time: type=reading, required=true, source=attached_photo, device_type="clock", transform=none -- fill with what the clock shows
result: 7:02
